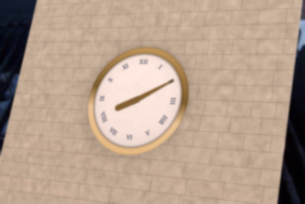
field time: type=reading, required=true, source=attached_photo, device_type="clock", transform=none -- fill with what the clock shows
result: 8:10
